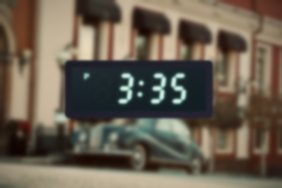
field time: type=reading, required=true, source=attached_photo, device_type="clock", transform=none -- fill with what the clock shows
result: 3:35
